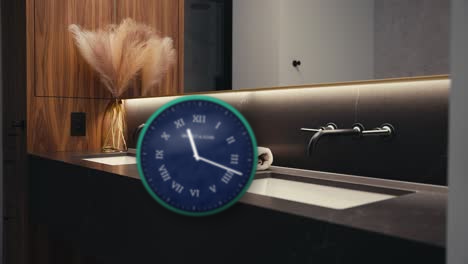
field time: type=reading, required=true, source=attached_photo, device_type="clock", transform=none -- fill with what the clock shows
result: 11:18
